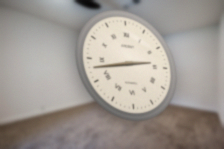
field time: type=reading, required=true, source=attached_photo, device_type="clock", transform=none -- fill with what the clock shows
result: 2:43
